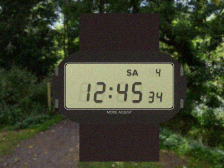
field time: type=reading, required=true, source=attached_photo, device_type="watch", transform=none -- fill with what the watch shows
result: 12:45:34
